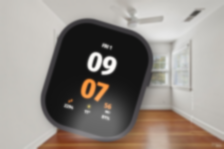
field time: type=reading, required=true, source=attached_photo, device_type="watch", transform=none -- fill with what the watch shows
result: 9:07
